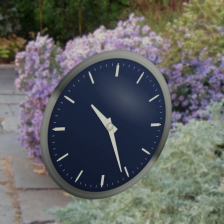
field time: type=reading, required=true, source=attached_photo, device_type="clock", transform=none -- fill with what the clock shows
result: 10:26
